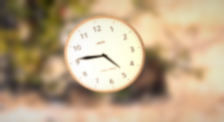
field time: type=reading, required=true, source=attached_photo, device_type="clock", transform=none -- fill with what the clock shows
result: 4:46
